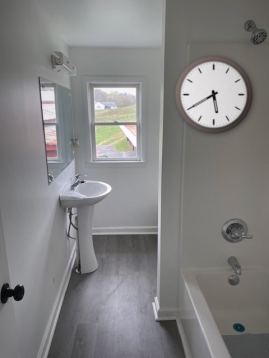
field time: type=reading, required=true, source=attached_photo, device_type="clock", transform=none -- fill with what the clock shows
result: 5:40
